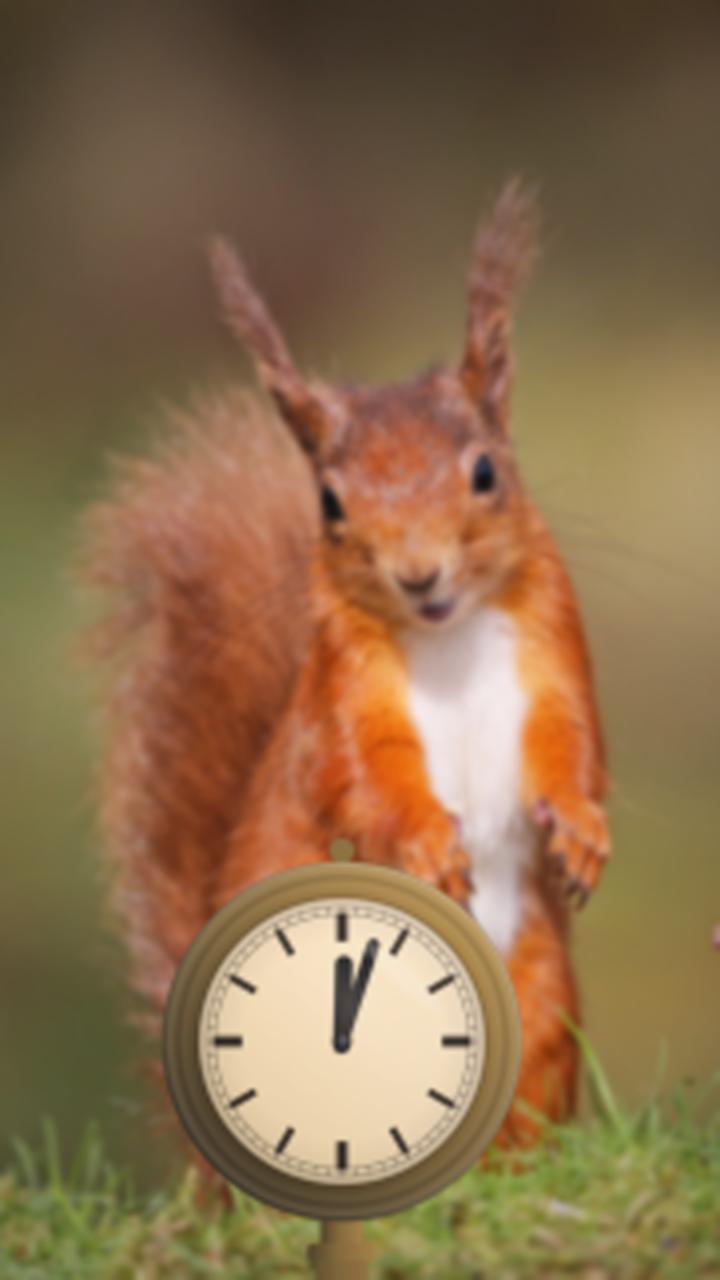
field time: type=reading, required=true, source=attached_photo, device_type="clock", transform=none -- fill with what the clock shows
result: 12:03
